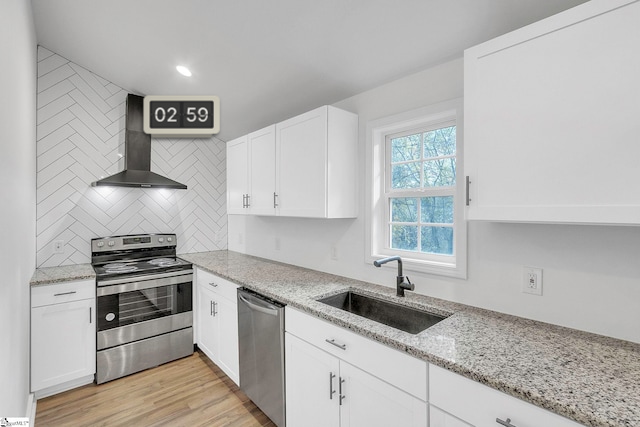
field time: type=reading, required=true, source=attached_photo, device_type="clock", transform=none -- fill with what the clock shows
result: 2:59
